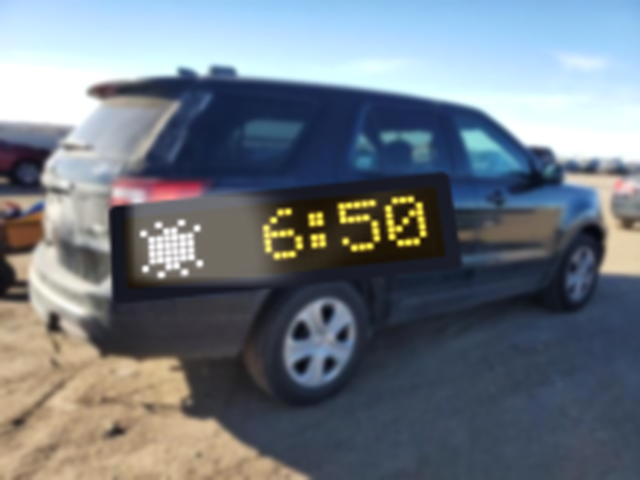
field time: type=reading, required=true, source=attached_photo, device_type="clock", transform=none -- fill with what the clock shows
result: 6:50
